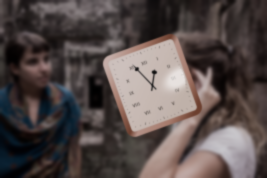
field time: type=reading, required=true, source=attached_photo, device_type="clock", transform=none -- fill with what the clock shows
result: 12:56
